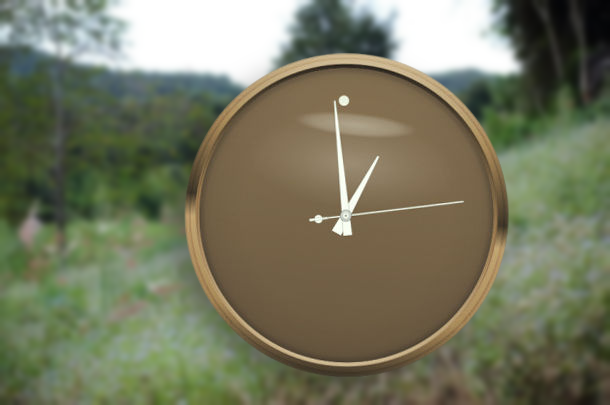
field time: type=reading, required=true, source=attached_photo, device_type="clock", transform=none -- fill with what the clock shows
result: 12:59:14
